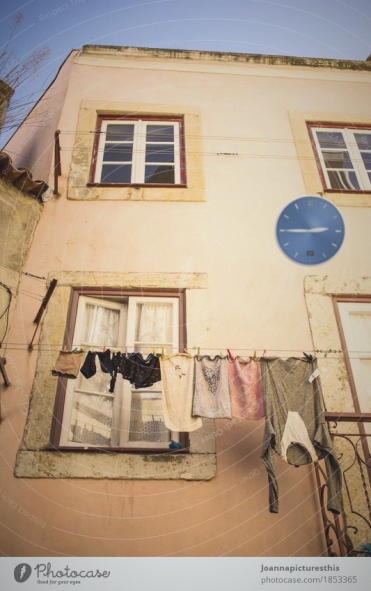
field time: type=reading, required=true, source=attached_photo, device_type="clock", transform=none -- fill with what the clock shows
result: 2:45
